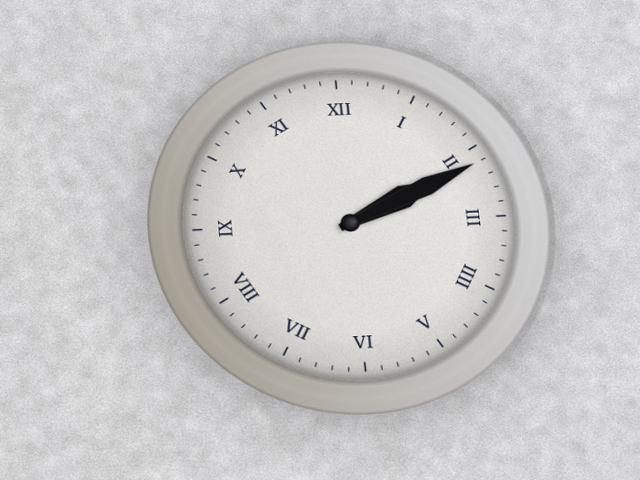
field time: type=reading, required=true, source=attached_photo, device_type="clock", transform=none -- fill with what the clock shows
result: 2:11
